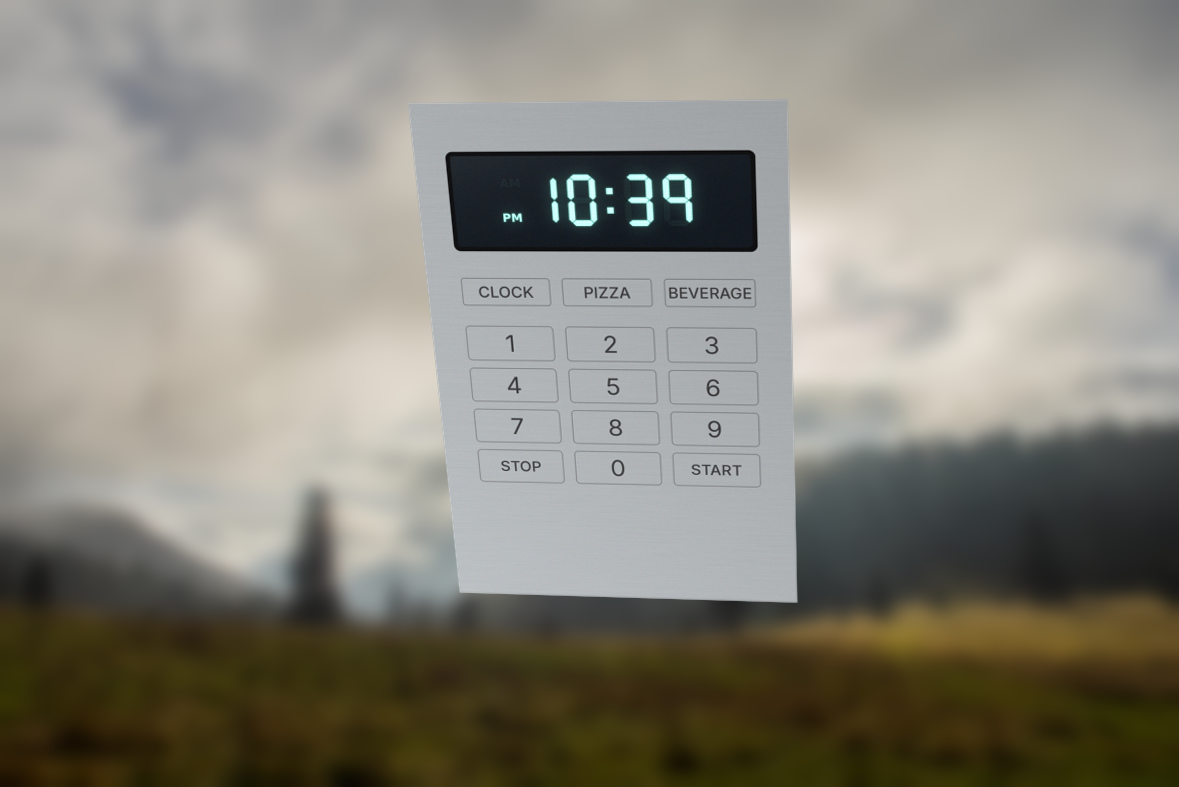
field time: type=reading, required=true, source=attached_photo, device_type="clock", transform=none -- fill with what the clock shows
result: 10:39
